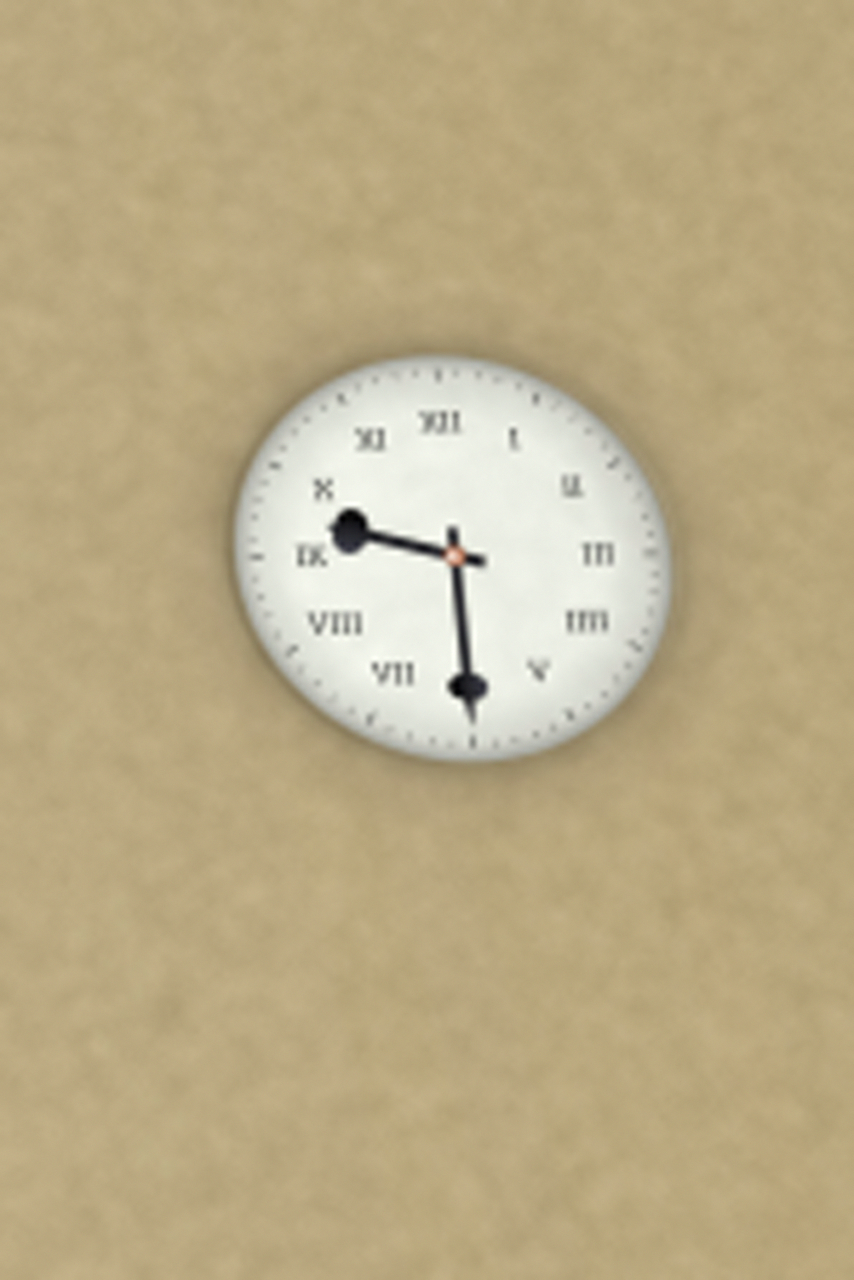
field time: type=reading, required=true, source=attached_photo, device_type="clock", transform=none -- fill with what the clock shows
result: 9:30
